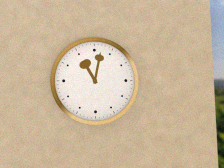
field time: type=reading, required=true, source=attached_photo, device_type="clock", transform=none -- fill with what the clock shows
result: 11:02
